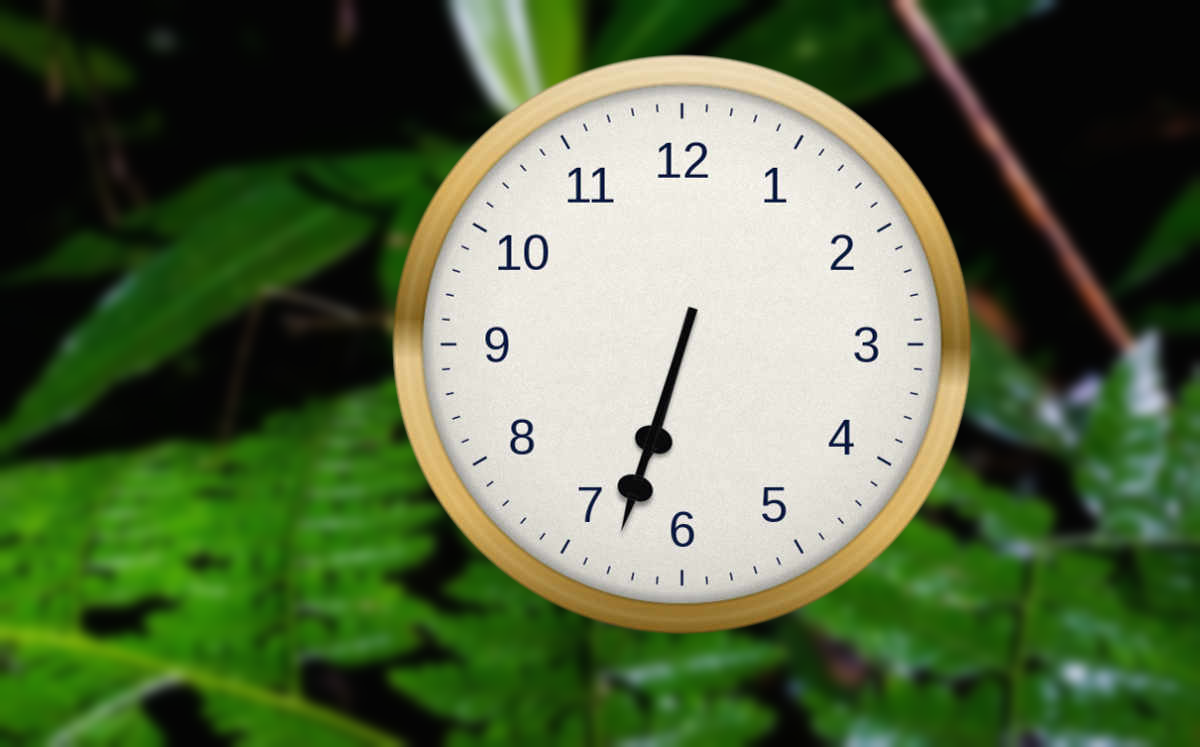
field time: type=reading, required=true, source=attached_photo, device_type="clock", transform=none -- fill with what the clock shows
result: 6:33
